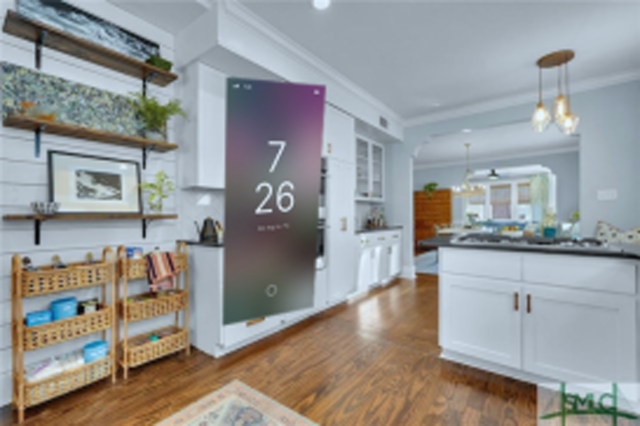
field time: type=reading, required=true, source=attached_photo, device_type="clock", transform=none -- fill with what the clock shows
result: 7:26
